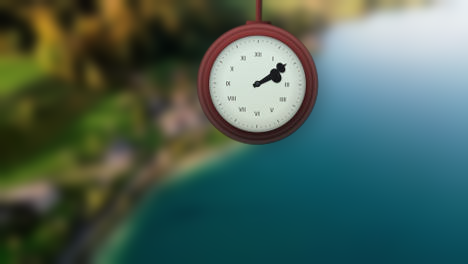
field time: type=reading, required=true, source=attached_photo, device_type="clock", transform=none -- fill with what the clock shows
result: 2:09
